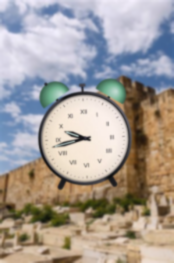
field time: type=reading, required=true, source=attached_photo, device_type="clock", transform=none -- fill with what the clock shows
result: 9:43
